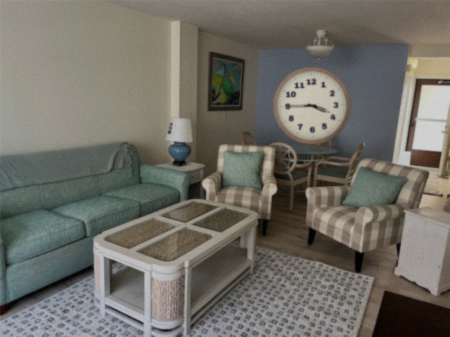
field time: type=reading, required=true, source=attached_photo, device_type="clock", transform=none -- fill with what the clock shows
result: 3:45
